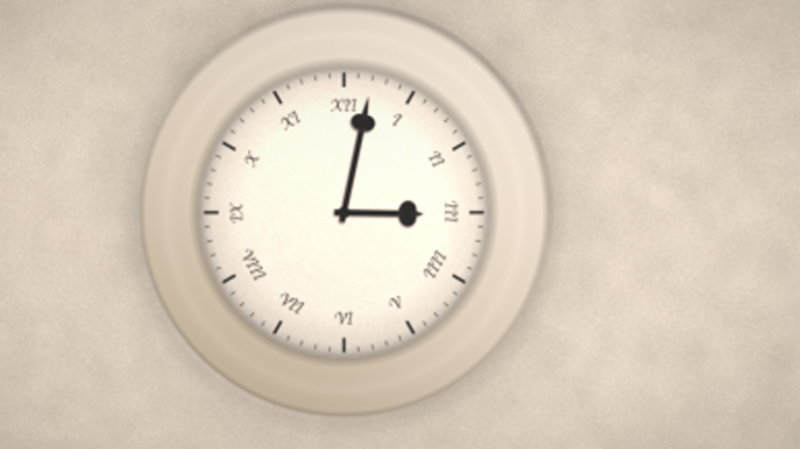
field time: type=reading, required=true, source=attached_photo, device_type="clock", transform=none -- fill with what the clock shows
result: 3:02
